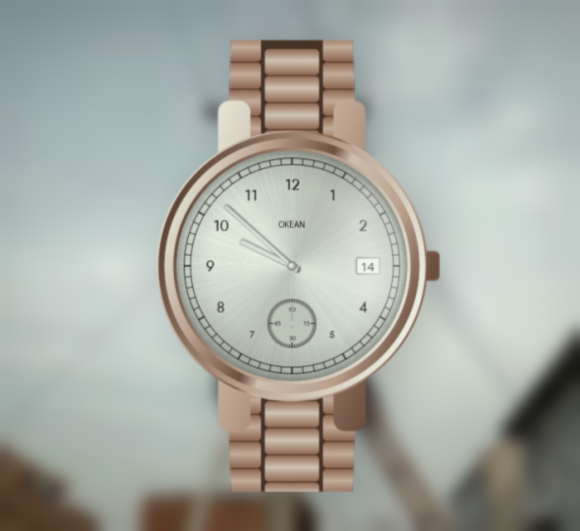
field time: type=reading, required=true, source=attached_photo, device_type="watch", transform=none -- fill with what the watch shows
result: 9:52
